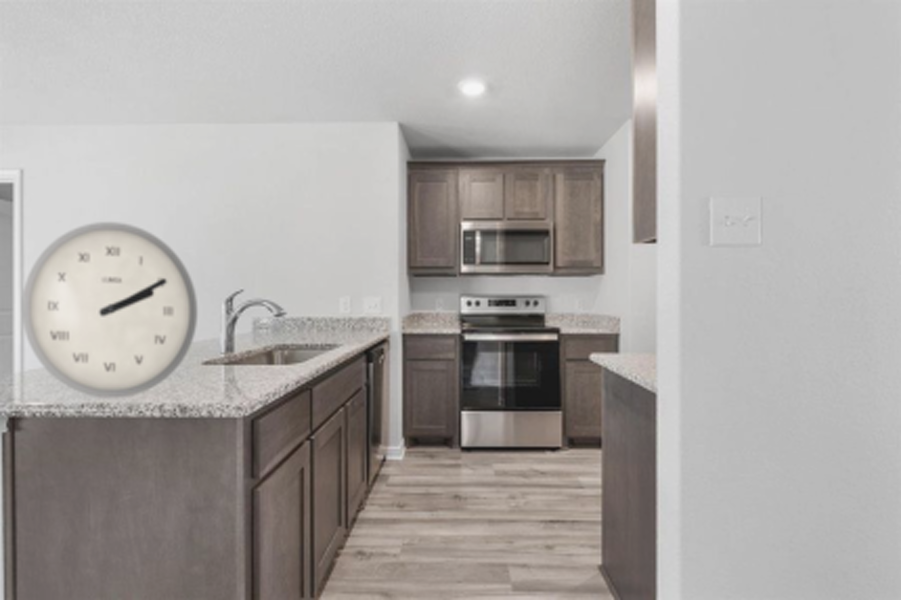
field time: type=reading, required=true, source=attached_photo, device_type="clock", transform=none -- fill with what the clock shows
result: 2:10
